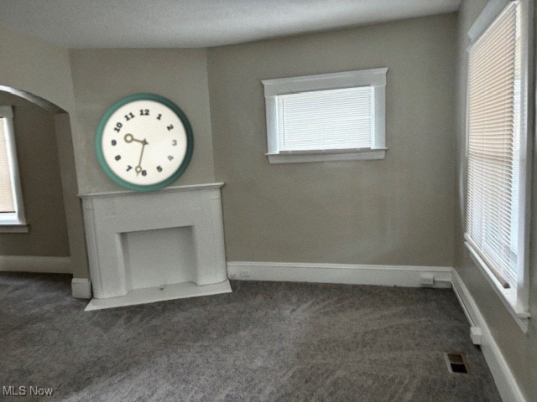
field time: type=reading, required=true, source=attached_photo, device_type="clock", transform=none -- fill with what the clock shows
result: 9:32
